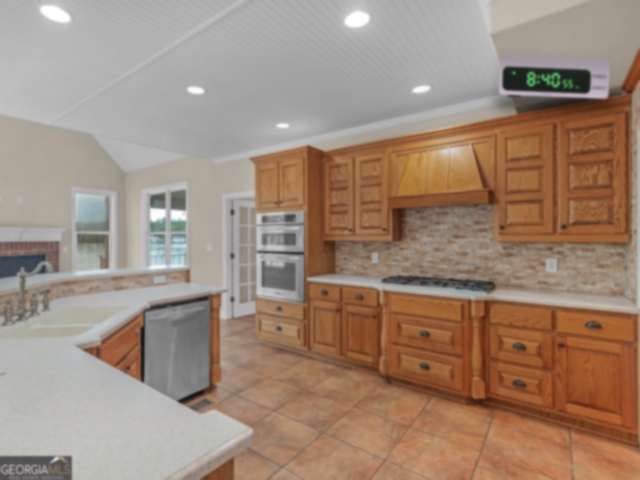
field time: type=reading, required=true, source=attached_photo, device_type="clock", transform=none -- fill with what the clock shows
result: 8:40
